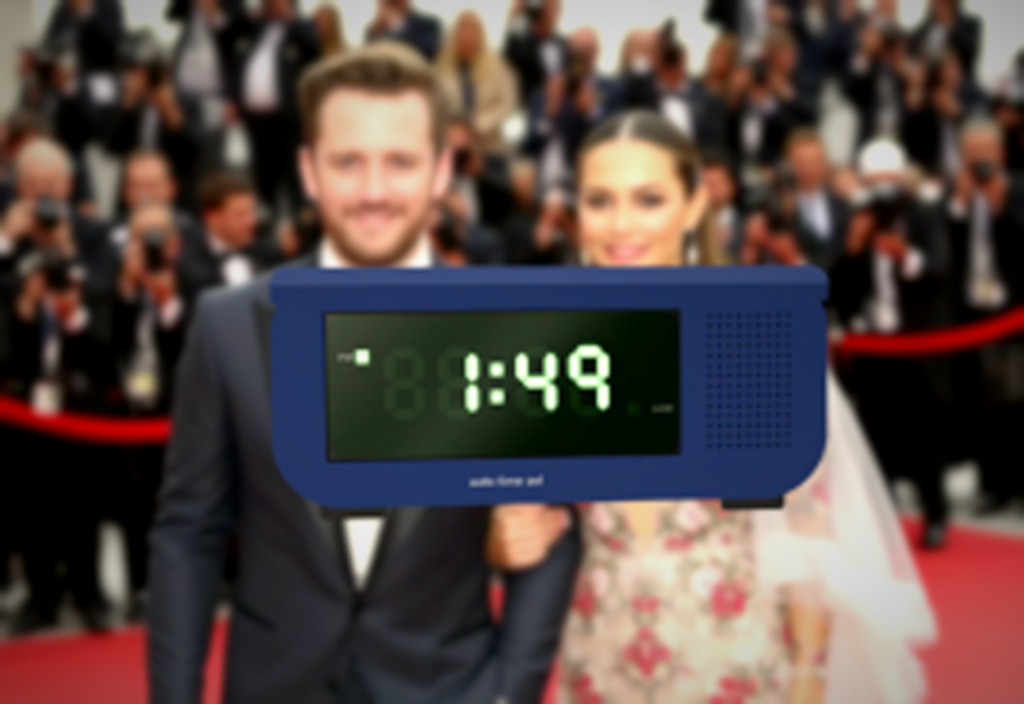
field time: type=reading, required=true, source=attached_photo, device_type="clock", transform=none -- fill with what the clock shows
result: 1:49
